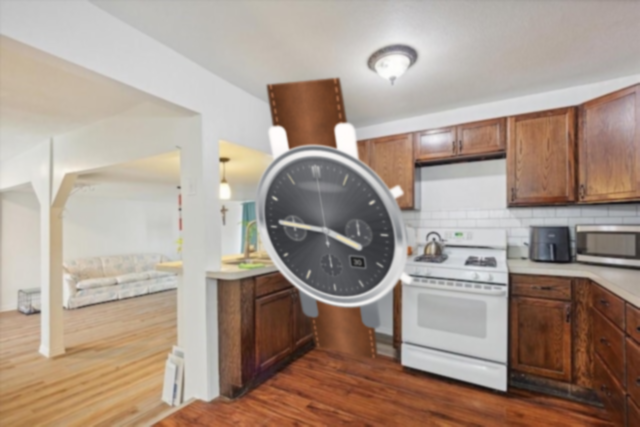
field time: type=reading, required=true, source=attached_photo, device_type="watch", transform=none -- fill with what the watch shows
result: 3:46
